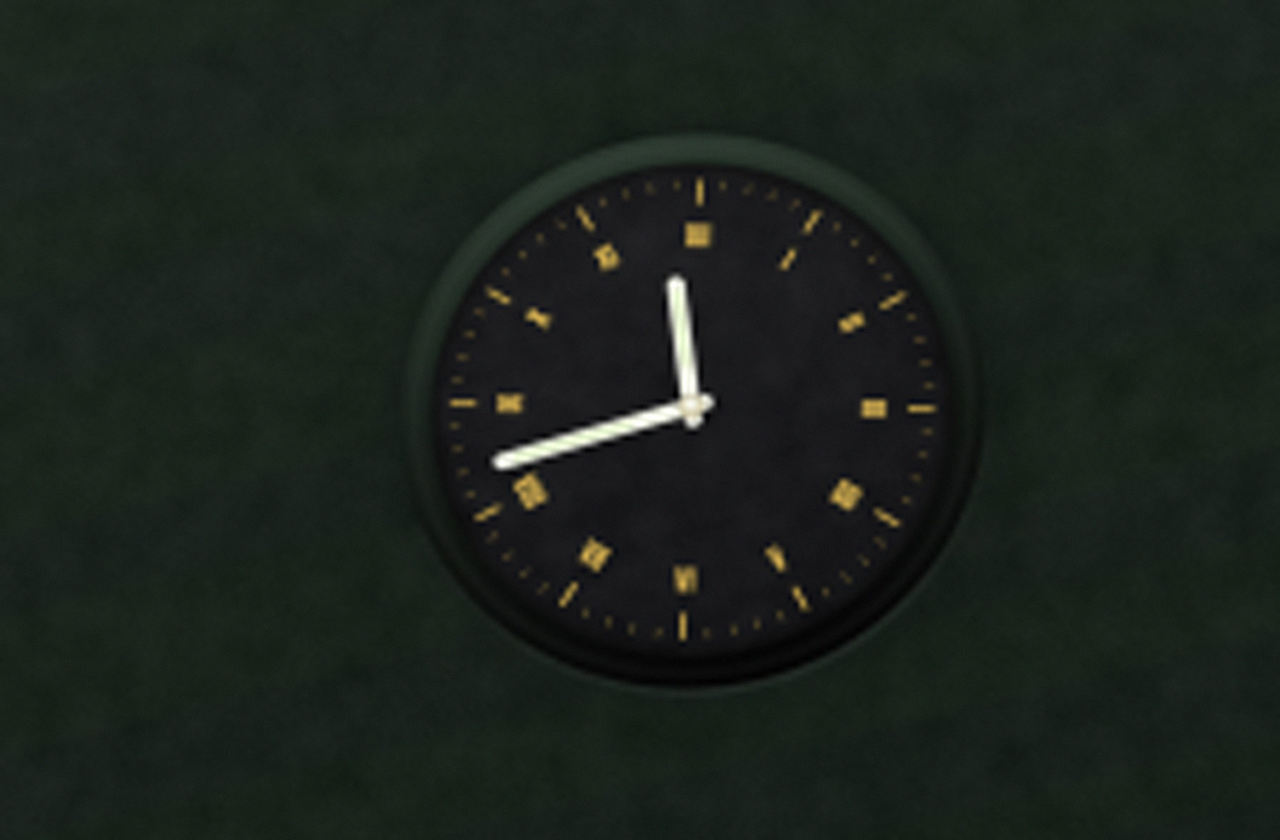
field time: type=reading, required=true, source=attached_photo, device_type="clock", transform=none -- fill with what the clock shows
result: 11:42
